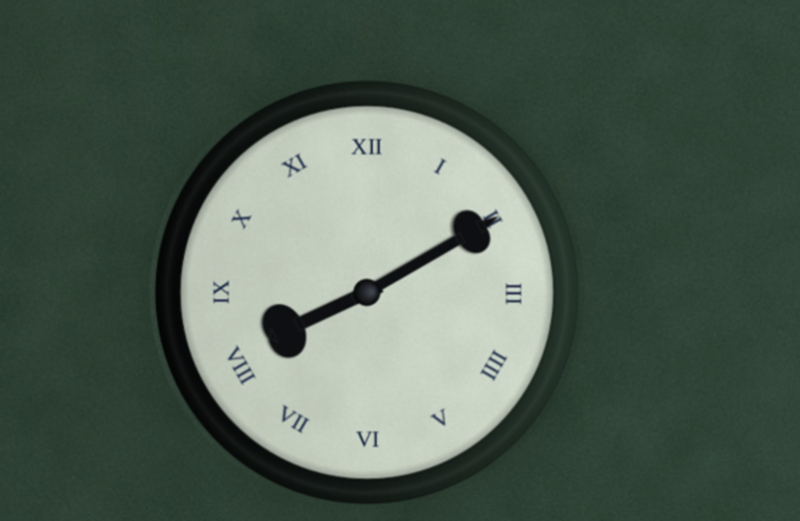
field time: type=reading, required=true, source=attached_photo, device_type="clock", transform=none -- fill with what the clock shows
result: 8:10
